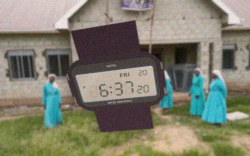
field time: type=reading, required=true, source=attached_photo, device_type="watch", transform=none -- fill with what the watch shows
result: 6:37:20
